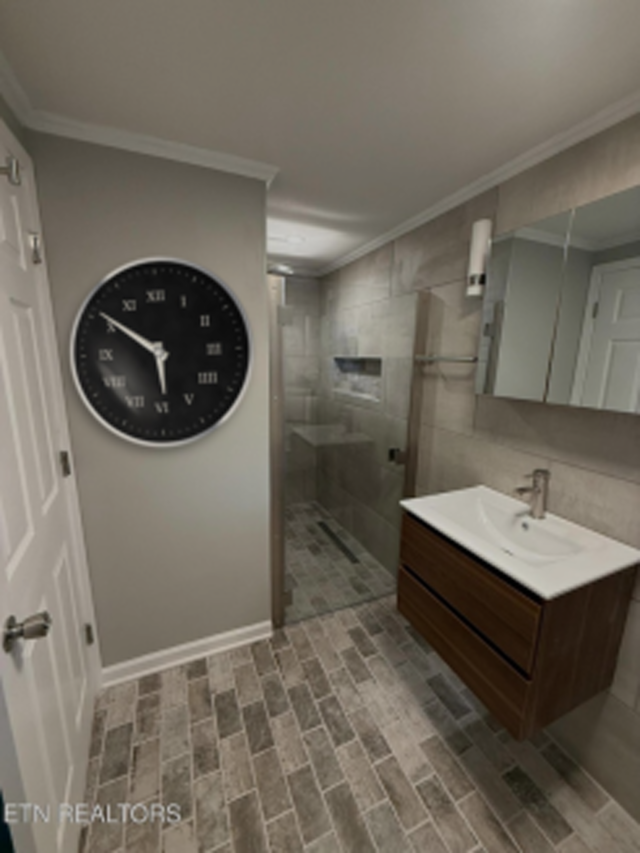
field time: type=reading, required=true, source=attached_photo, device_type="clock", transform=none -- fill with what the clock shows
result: 5:51
